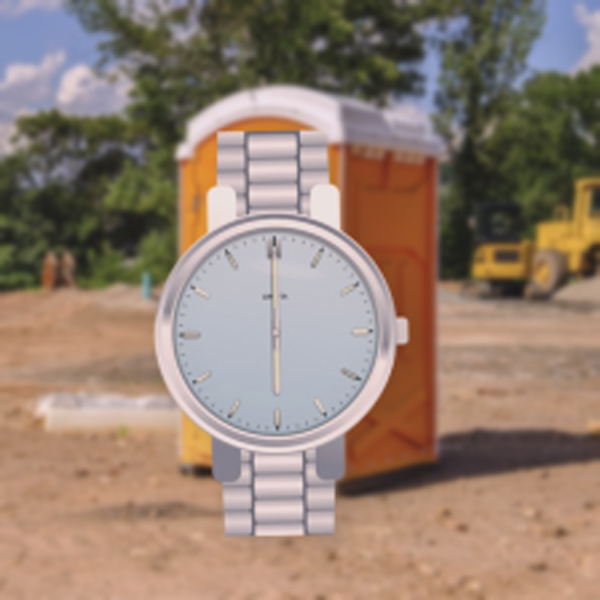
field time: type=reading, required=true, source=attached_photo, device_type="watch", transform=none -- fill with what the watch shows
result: 6:00
